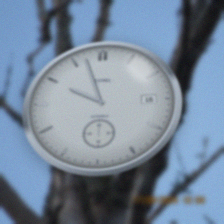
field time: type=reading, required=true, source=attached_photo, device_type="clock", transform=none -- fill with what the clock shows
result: 9:57
